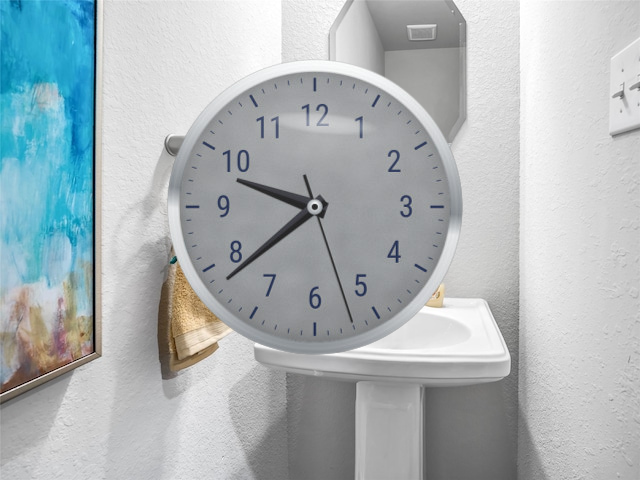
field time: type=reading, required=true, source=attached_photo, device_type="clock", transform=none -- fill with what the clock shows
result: 9:38:27
